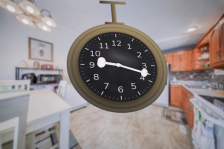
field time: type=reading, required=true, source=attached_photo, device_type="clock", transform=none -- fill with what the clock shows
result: 9:18
